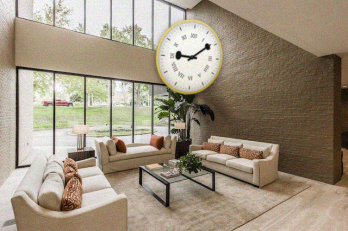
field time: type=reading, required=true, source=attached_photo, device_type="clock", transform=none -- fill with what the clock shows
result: 9:09
